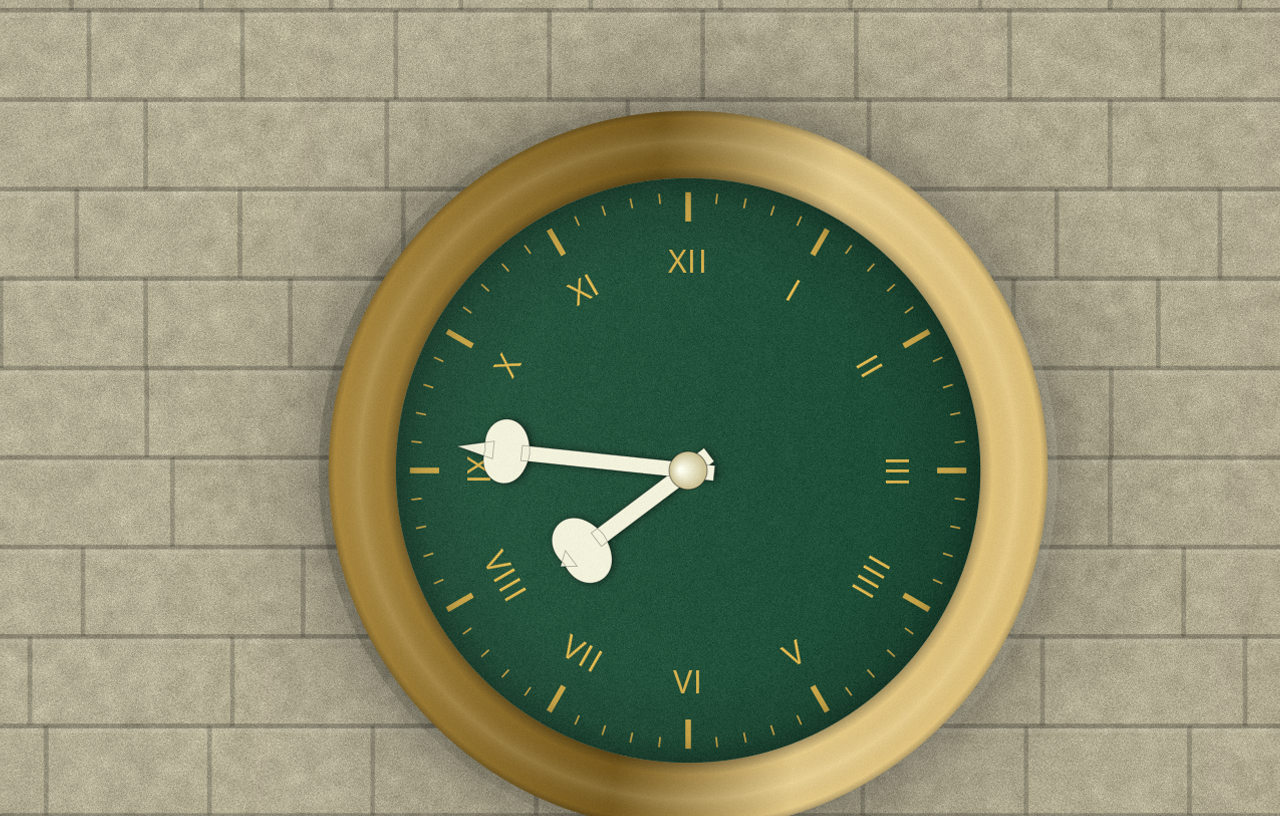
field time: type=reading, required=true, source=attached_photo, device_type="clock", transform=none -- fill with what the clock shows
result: 7:46
